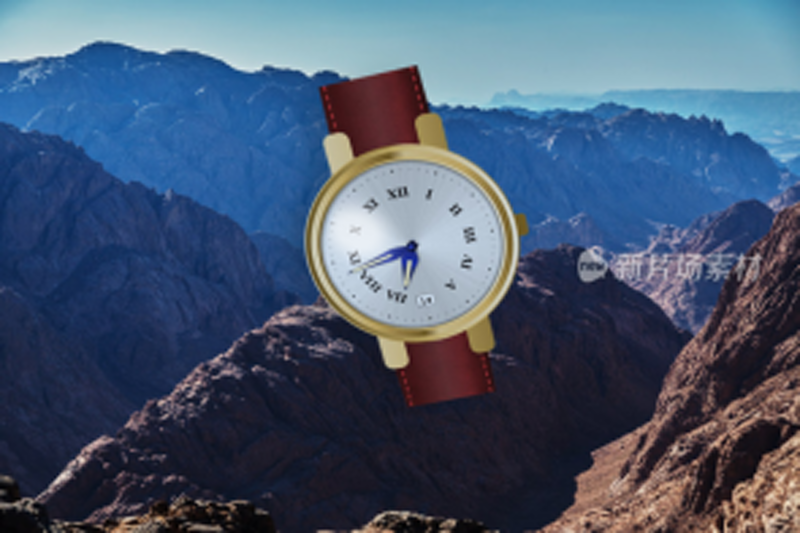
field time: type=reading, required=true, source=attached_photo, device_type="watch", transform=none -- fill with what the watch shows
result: 6:43
